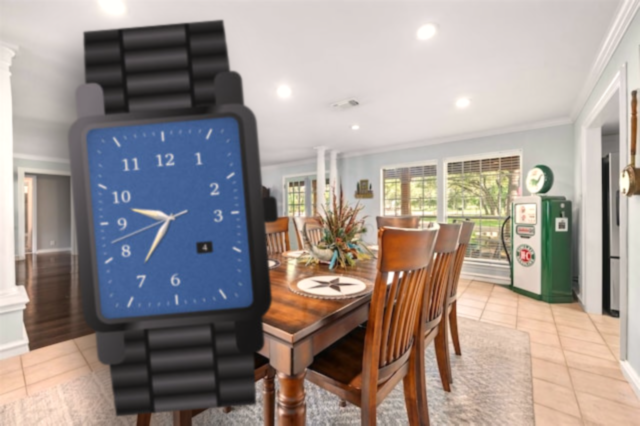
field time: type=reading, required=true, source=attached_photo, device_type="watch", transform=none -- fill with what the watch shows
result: 9:35:42
